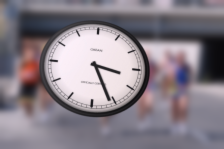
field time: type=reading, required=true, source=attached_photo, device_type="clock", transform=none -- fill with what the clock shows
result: 3:26
